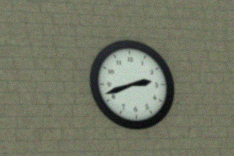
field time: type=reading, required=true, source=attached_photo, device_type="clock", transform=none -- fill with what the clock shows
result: 2:42
